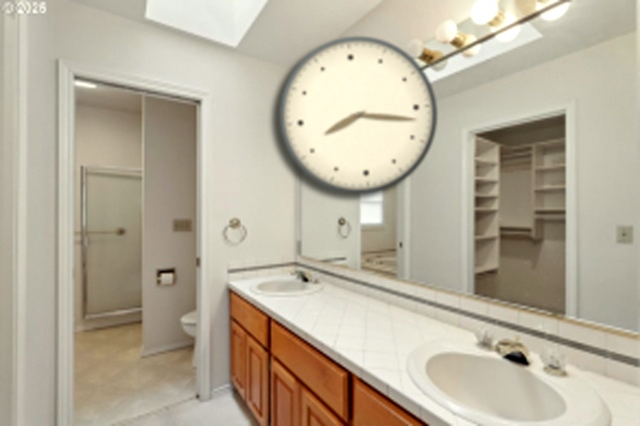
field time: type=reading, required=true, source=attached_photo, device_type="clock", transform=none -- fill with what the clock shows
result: 8:17
